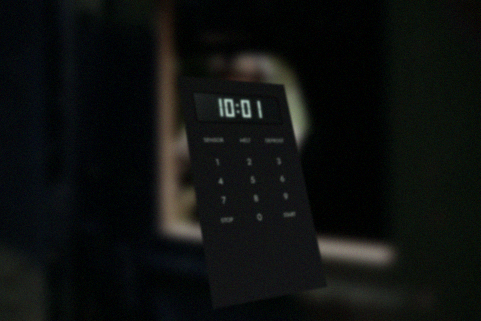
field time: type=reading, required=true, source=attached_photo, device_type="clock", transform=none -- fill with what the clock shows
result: 10:01
